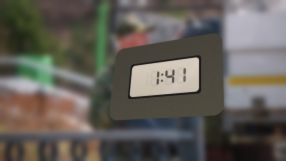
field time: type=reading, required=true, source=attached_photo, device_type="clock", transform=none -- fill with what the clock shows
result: 1:41
